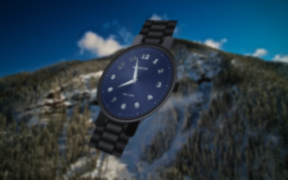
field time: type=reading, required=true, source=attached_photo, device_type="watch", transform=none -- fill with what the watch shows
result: 7:57
